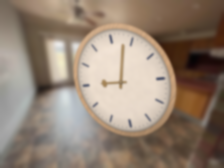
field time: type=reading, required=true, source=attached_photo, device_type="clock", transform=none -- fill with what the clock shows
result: 9:03
